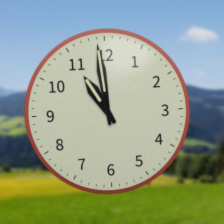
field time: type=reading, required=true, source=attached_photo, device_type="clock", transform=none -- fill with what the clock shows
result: 10:59
